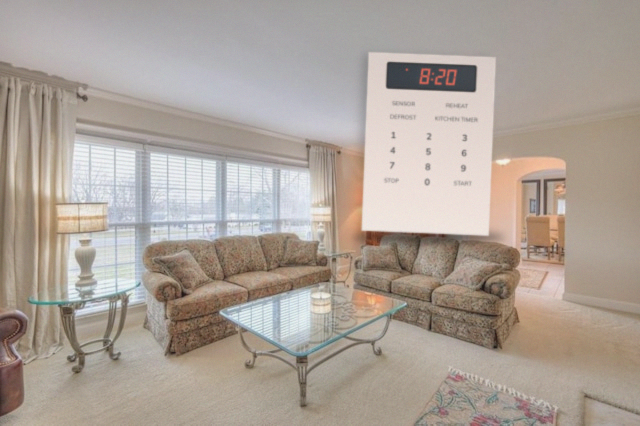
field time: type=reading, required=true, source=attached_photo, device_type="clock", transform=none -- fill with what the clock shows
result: 8:20
